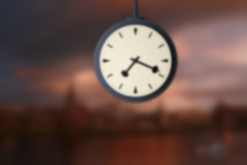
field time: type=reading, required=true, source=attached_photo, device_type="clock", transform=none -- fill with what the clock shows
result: 7:19
